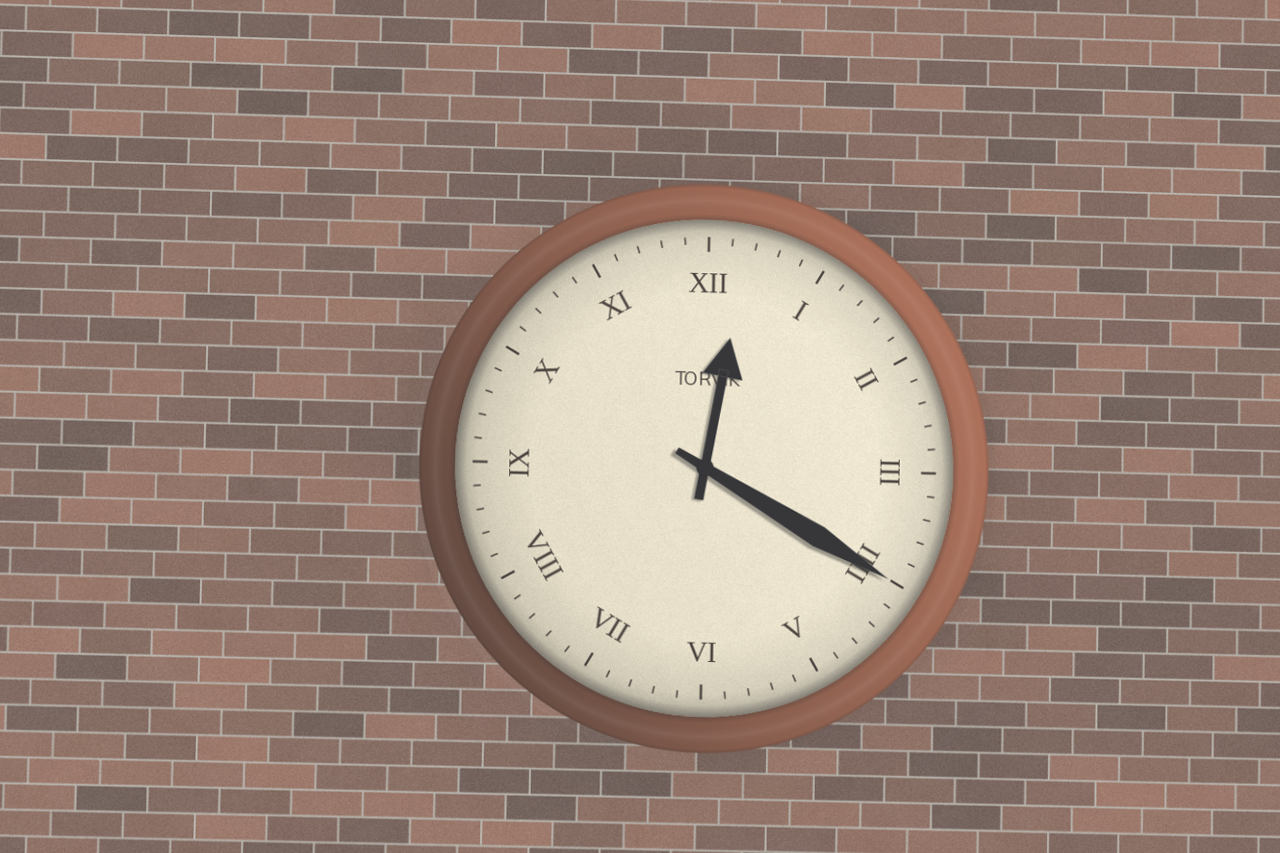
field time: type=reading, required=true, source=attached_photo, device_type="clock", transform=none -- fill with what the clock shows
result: 12:20
